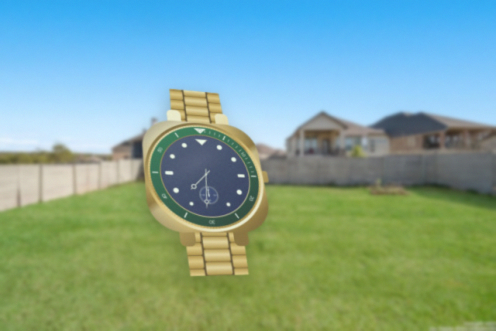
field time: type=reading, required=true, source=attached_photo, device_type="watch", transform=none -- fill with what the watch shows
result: 7:31
